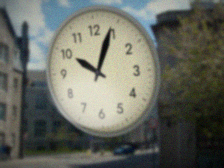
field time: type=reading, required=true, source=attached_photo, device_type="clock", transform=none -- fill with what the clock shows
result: 10:04
